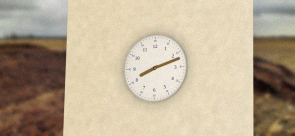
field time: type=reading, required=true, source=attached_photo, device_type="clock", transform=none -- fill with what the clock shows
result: 8:12
